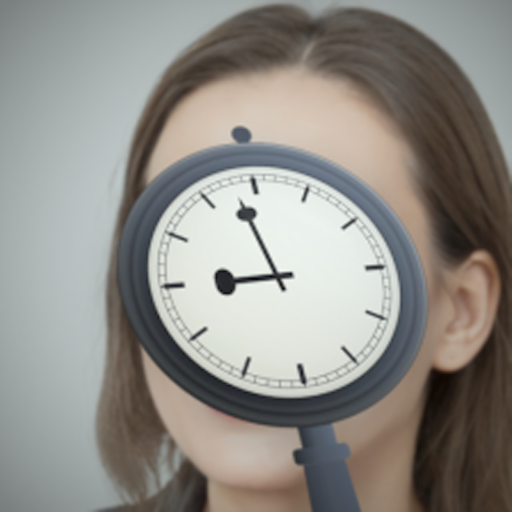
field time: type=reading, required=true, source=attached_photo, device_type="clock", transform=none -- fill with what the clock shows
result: 8:58
